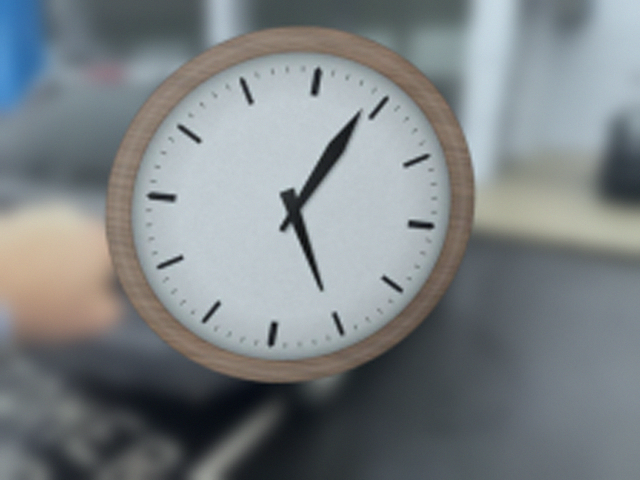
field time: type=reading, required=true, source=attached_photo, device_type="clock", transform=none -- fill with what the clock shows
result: 5:04
